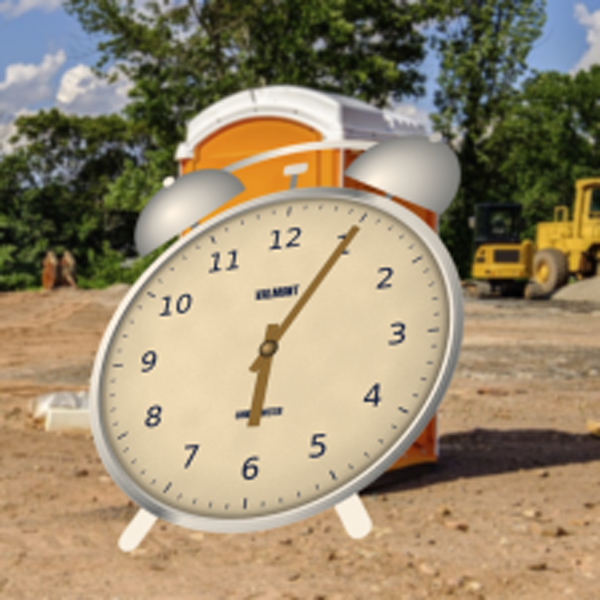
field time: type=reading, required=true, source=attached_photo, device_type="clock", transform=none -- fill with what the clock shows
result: 6:05
